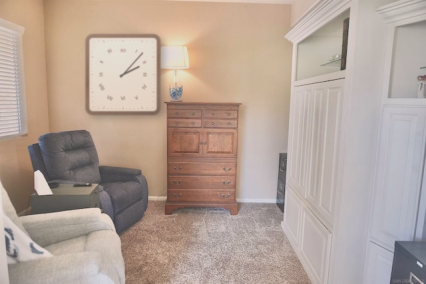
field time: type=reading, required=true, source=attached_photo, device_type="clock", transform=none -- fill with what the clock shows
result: 2:07
